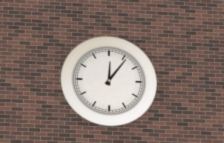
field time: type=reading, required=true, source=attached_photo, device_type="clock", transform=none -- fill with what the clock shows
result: 12:06
